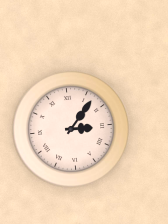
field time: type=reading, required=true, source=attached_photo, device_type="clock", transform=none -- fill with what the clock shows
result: 3:07
